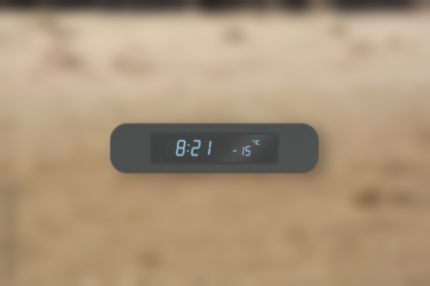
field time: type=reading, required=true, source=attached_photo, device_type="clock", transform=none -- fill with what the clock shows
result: 8:21
